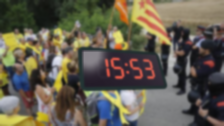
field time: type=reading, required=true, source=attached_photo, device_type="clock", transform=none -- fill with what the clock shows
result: 15:53
